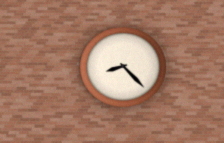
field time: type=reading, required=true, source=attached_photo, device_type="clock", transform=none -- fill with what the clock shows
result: 8:23
